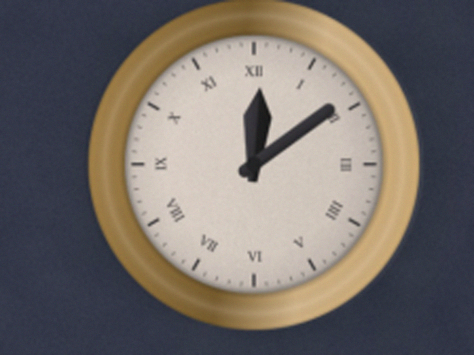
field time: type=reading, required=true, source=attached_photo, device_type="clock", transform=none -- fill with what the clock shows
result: 12:09
